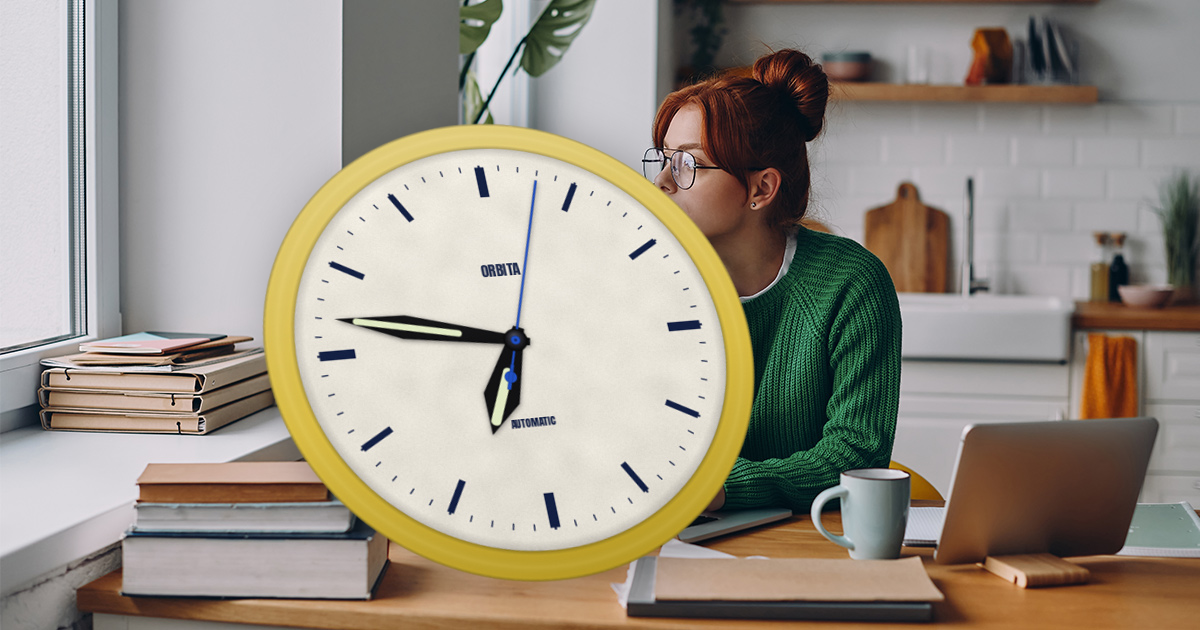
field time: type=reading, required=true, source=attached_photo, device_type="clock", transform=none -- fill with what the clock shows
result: 6:47:03
